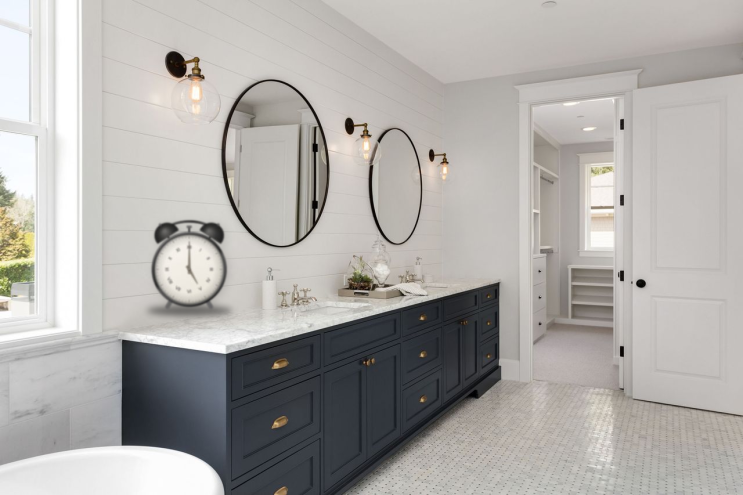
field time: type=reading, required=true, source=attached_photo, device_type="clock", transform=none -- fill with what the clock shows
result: 5:00
